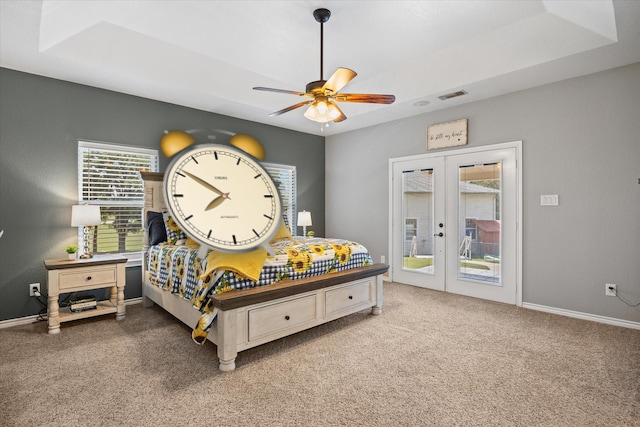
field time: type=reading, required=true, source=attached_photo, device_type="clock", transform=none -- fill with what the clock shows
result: 7:51
